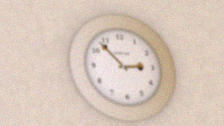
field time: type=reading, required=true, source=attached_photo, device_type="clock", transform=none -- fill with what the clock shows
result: 2:53
